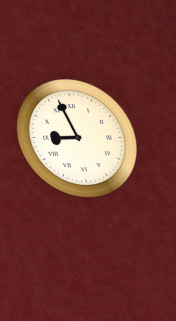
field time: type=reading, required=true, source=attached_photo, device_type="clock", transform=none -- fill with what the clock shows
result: 8:57
